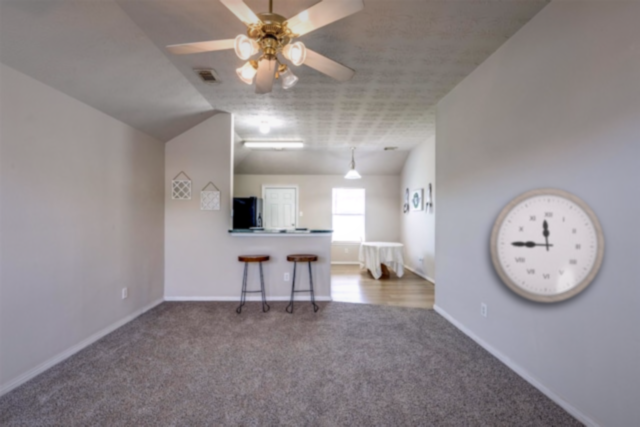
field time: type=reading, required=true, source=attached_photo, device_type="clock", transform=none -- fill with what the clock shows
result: 11:45
